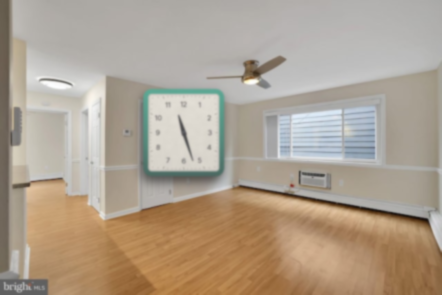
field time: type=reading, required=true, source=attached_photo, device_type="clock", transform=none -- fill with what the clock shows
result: 11:27
